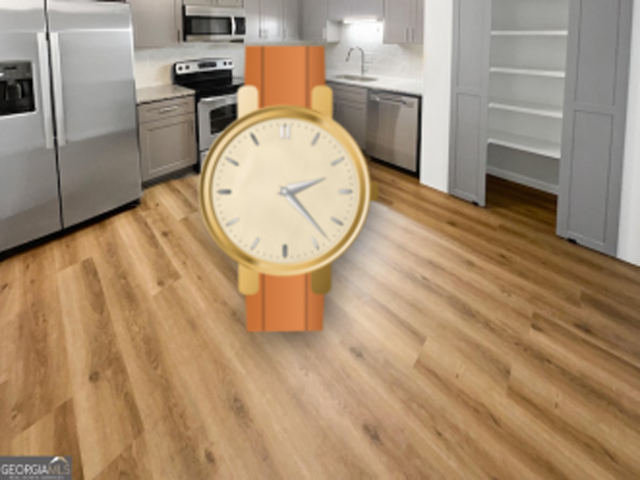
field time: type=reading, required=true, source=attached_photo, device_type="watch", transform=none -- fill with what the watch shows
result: 2:23
